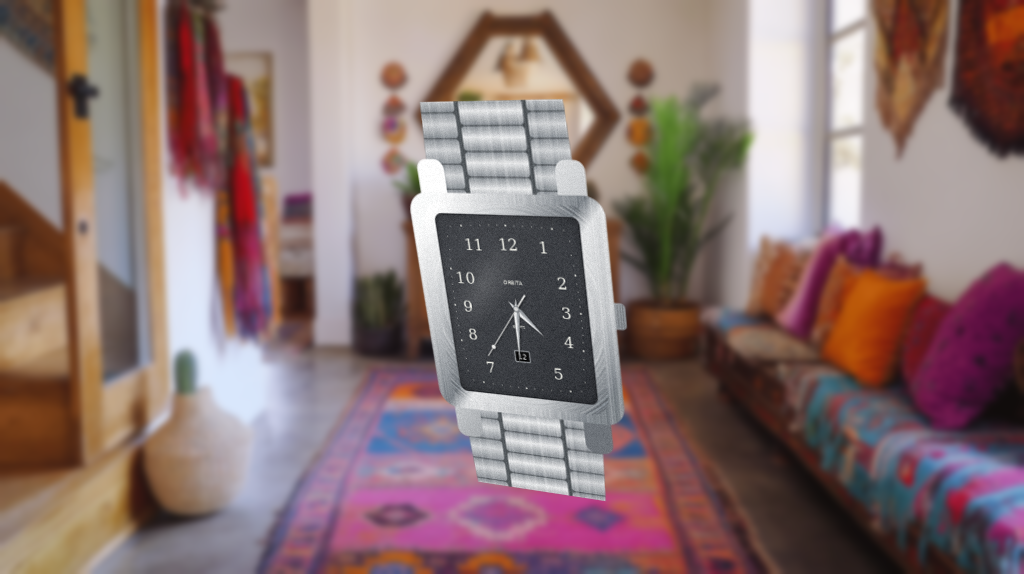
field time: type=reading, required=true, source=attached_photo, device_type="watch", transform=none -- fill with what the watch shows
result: 4:30:36
